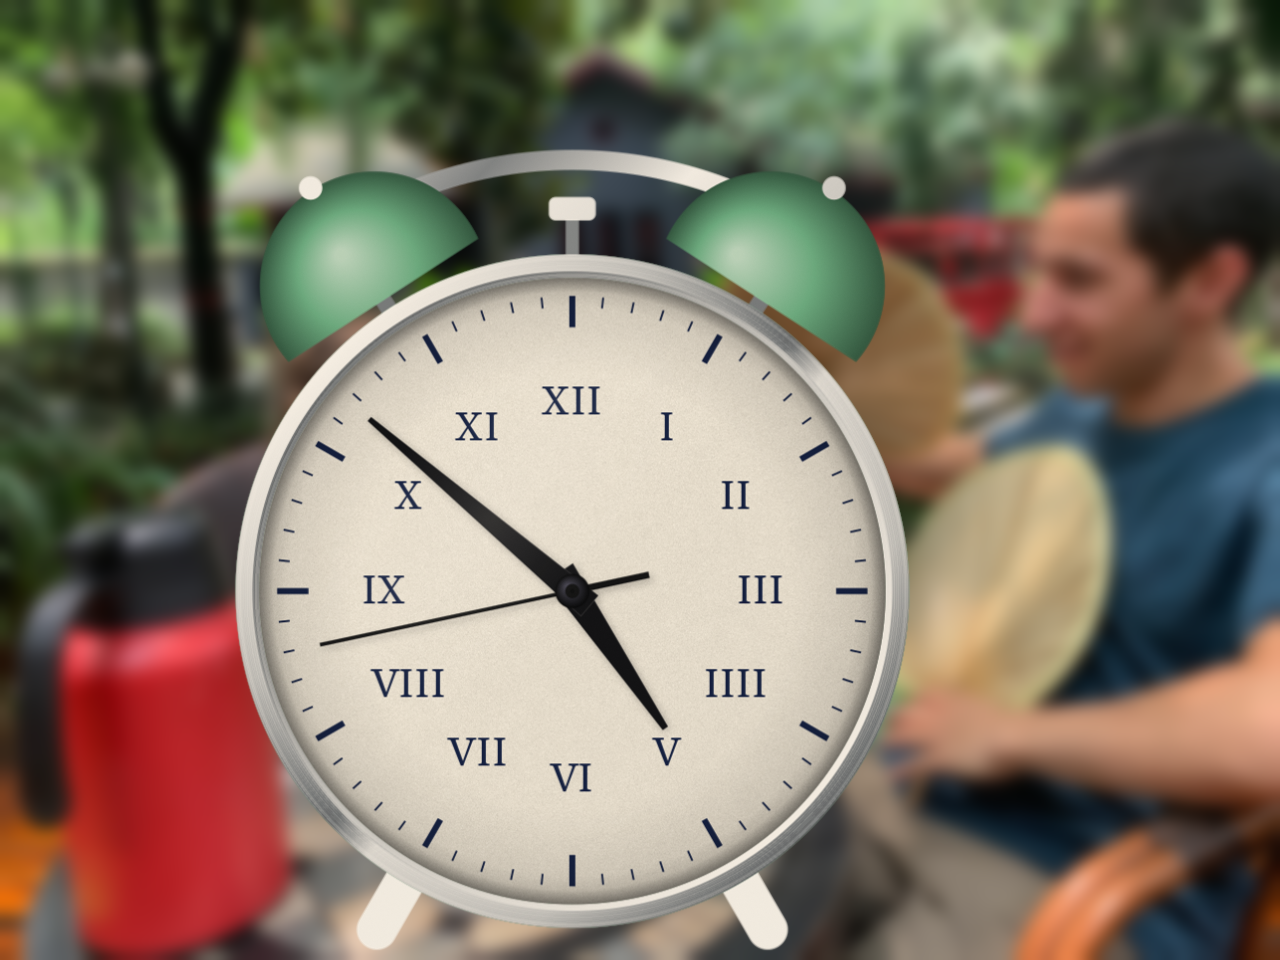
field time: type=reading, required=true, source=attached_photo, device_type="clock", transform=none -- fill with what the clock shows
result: 4:51:43
